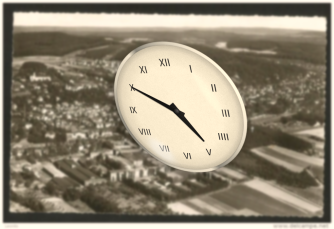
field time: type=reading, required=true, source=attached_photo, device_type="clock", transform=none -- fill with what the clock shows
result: 4:50
